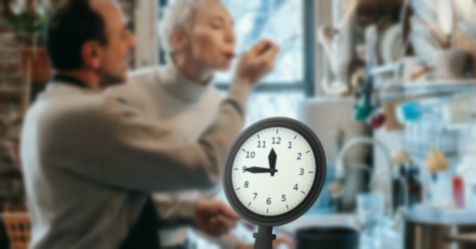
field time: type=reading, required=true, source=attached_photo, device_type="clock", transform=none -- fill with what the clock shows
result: 11:45
